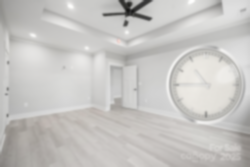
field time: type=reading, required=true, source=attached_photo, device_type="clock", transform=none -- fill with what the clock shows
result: 10:45
